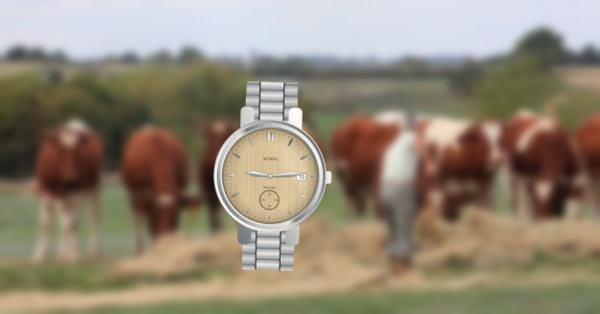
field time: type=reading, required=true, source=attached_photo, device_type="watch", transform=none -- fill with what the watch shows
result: 9:14
